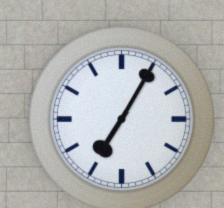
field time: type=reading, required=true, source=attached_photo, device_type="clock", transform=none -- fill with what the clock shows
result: 7:05
